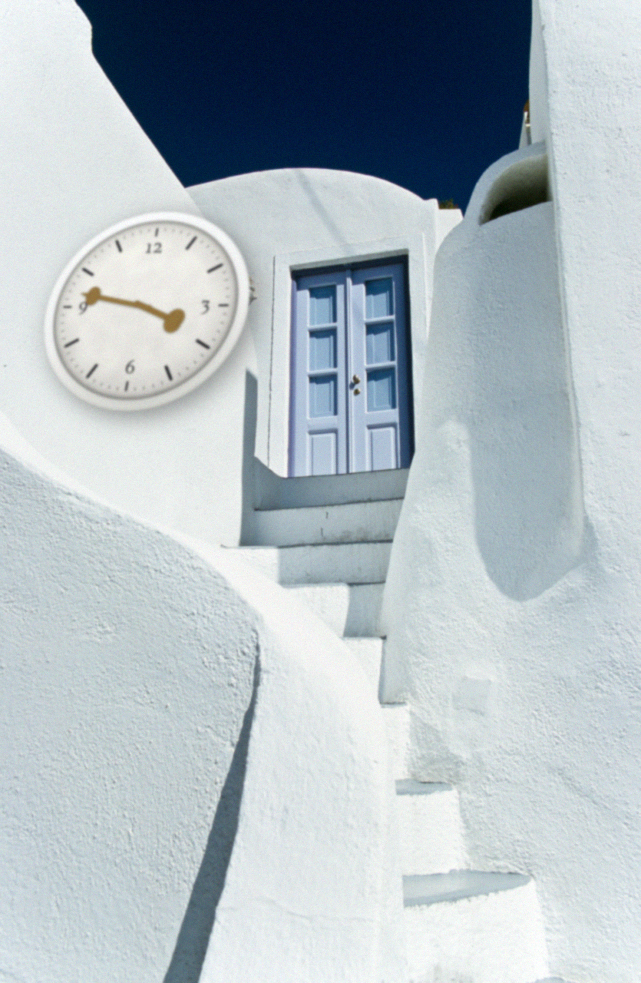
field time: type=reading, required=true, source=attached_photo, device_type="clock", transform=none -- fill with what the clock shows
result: 3:47
